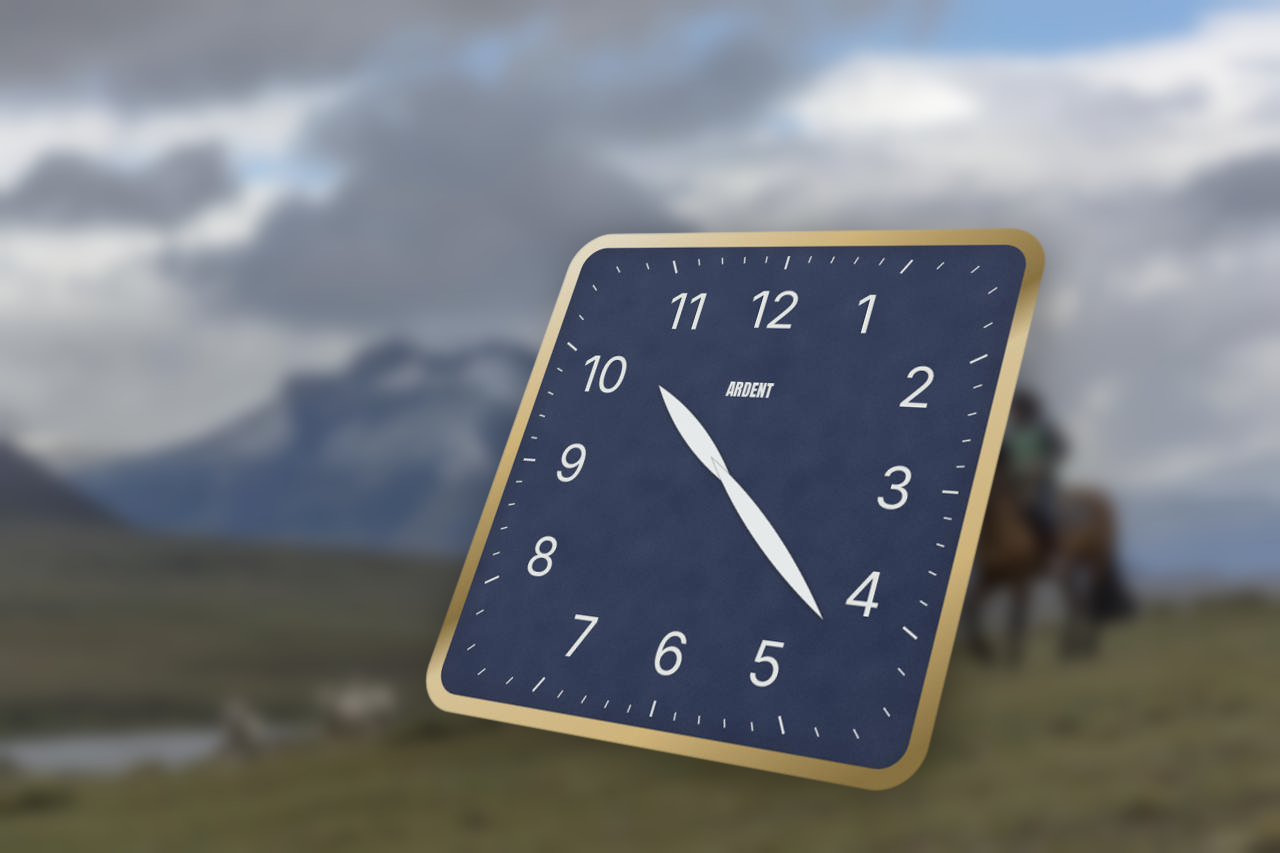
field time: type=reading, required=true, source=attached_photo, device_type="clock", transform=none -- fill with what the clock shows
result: 10:22
